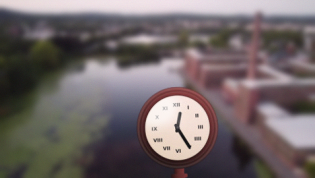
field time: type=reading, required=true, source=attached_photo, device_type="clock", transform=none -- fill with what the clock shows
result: 12:25
